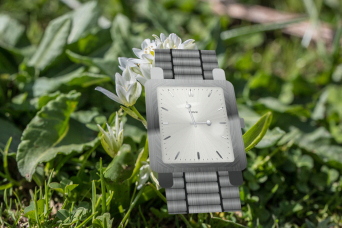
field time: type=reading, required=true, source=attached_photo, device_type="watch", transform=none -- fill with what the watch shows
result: 2:58
